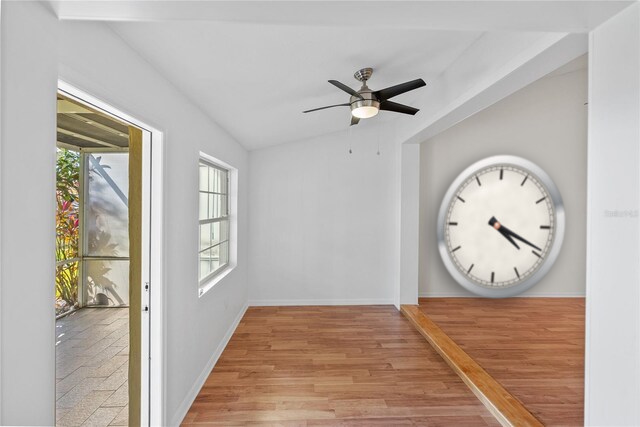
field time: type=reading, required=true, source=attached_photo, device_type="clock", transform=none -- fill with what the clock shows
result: 4:19
